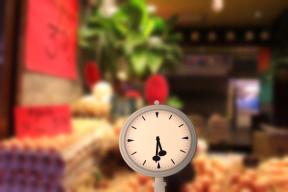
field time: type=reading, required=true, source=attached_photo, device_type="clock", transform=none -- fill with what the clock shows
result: 5:31
